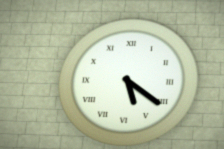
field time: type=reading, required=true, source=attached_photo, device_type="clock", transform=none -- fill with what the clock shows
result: 5:21
